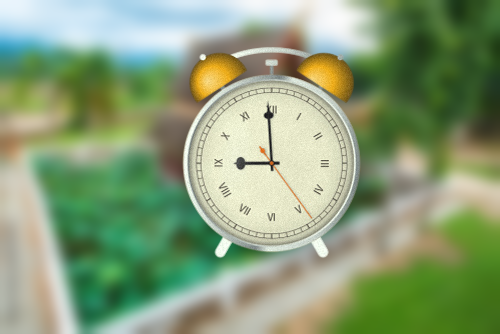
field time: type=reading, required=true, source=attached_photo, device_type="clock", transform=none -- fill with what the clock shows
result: 8:59:24
